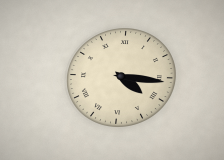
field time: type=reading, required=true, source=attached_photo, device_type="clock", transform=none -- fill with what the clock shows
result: 4:16
